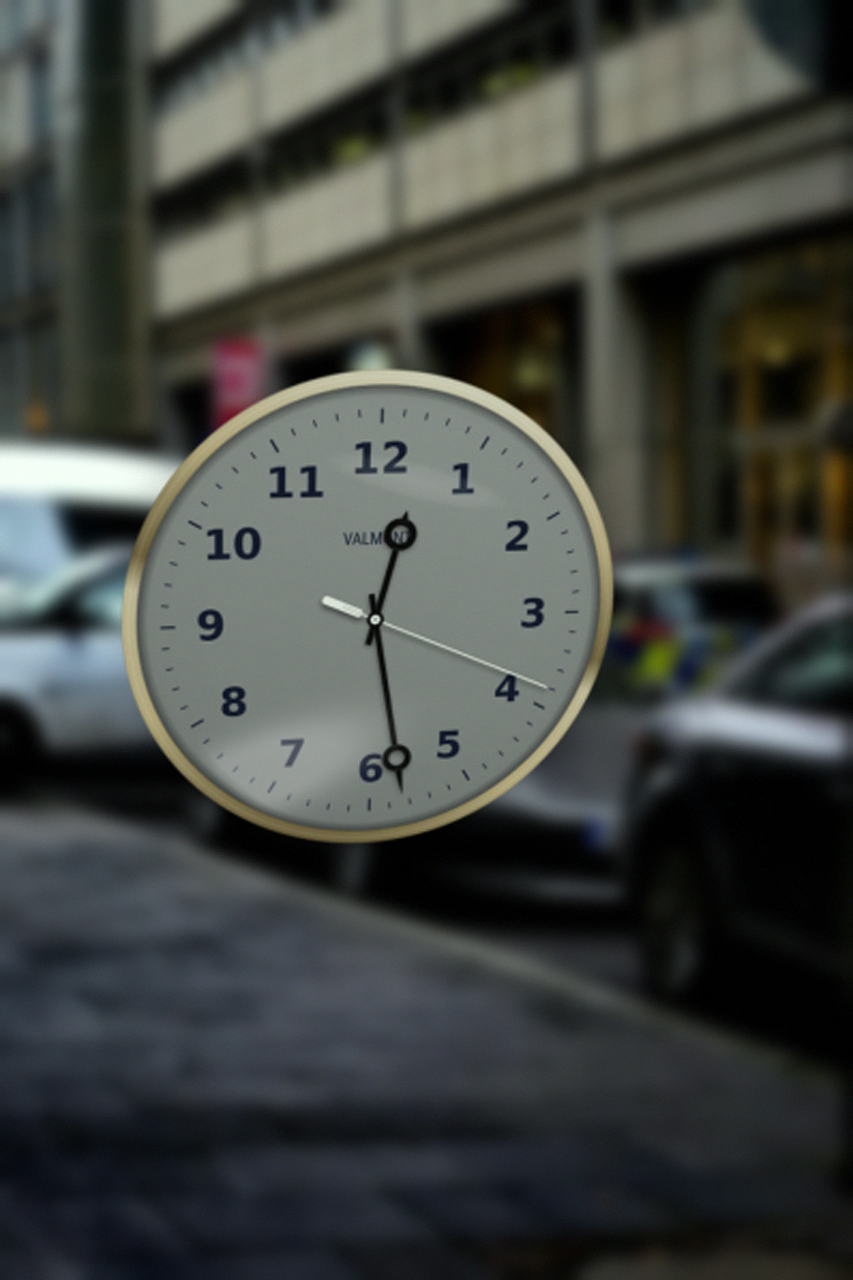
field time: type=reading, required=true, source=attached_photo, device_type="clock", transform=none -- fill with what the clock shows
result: 12:28:19
